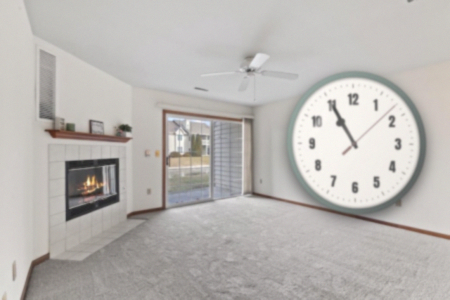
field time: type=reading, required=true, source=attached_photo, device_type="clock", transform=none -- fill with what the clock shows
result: 10:55:08
